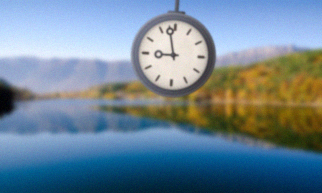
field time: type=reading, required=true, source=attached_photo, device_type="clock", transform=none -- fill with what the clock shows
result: 8:58
